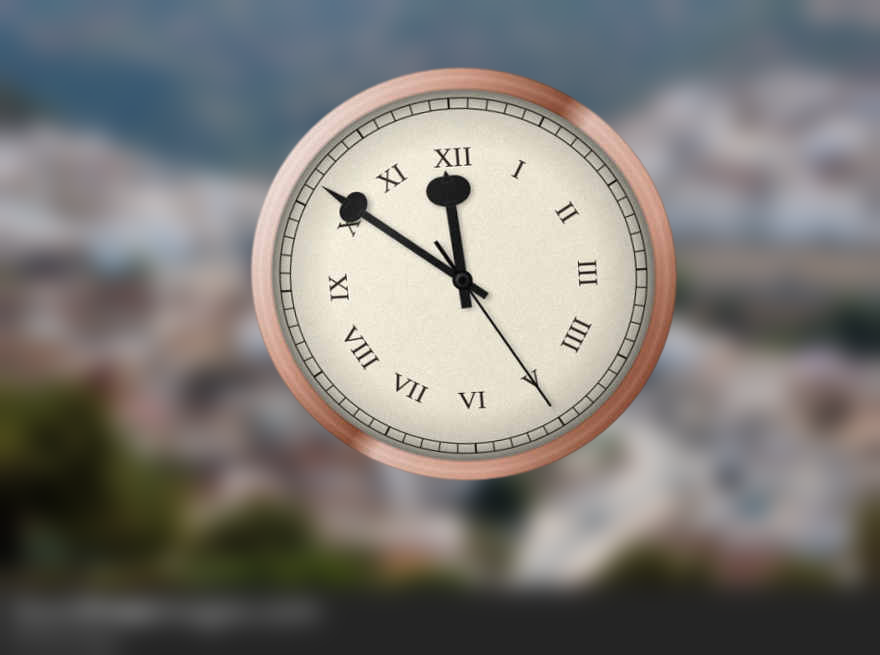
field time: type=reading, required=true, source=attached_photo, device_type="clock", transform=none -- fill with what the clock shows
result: 11:51:25
